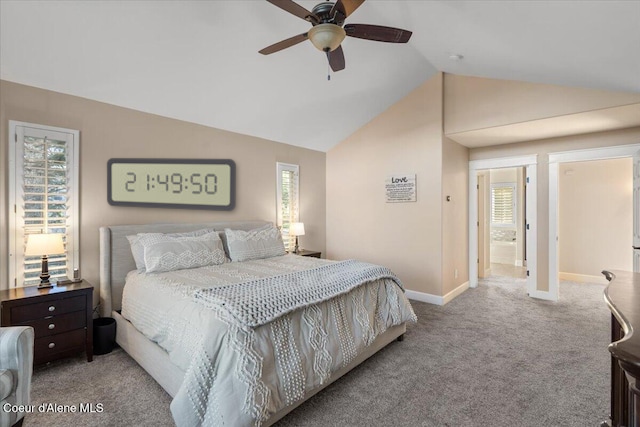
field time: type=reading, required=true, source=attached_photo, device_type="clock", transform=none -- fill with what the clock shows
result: 21:49:50
